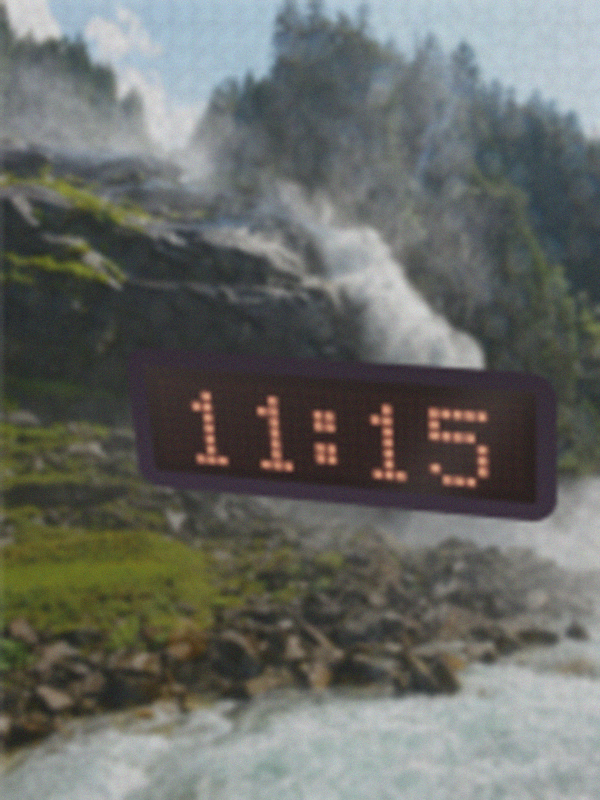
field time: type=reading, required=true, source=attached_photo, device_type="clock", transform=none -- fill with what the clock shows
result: 11:15
